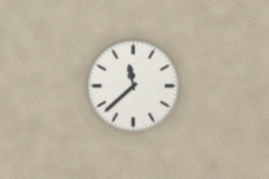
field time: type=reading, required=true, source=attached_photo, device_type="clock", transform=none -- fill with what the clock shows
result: 11:38
